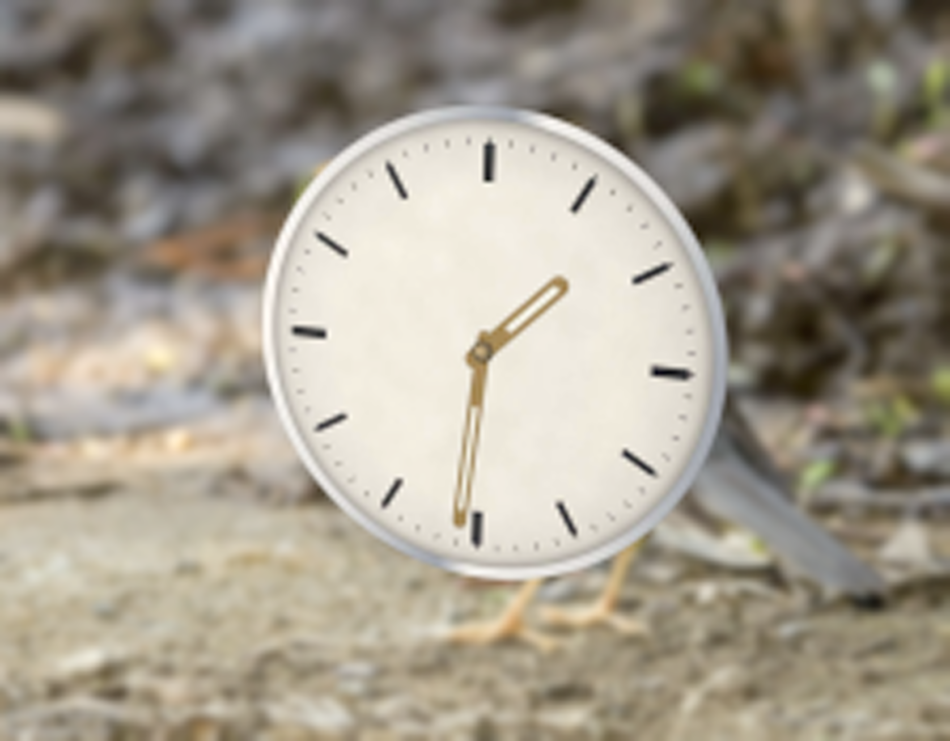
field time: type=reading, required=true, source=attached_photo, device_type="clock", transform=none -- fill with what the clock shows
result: 1:31
